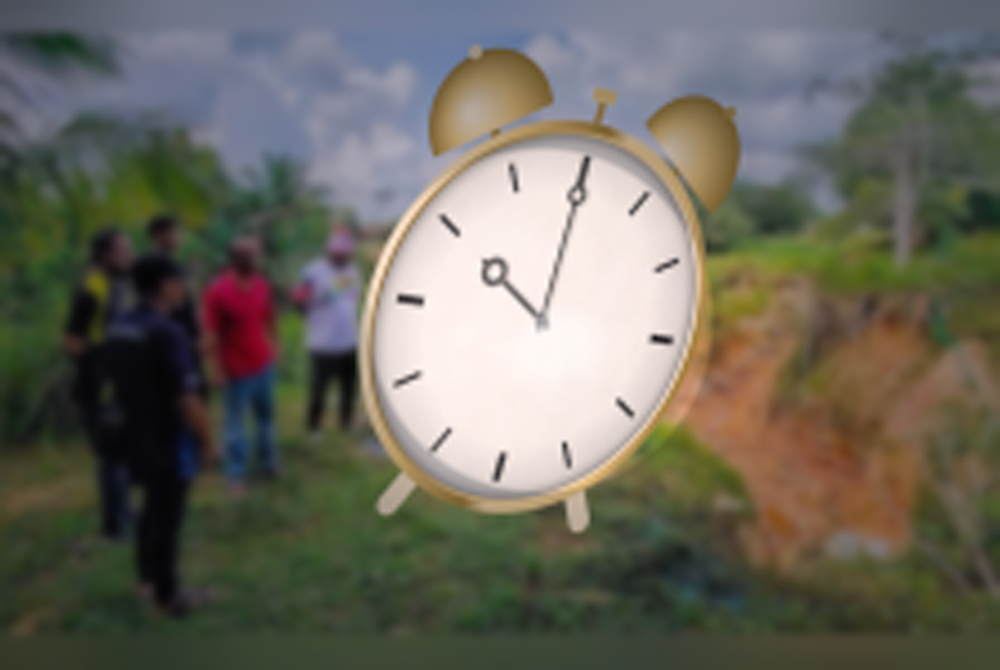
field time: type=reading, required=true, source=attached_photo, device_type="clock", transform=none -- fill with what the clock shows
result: 10:00
